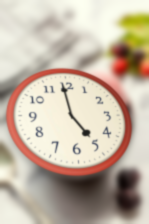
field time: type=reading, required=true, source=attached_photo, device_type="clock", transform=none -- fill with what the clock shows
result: 4:59
